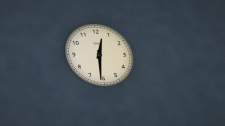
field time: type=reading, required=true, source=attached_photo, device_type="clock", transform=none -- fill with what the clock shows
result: 12:31
